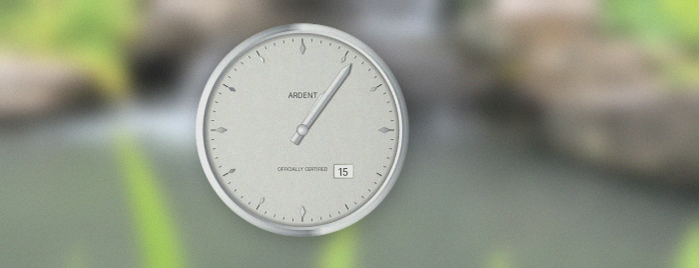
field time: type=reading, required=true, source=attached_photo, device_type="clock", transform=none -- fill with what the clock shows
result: 1:06
